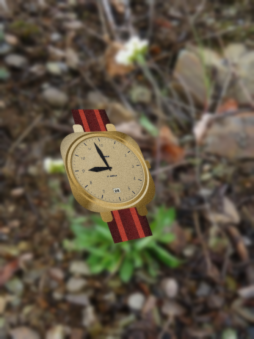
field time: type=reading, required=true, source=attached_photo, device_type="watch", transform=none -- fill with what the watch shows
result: 8:58
